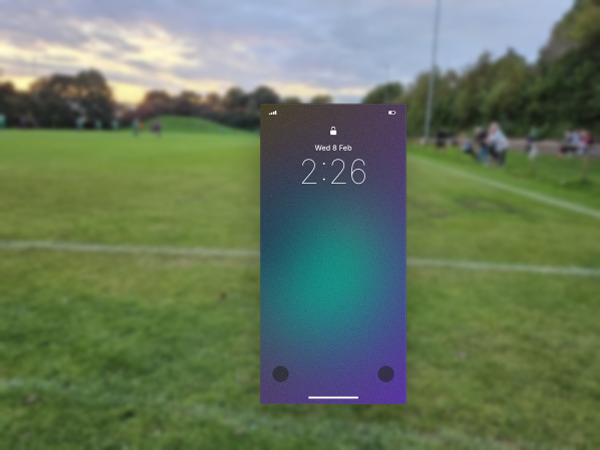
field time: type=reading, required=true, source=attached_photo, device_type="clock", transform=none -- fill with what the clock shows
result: 2:26
